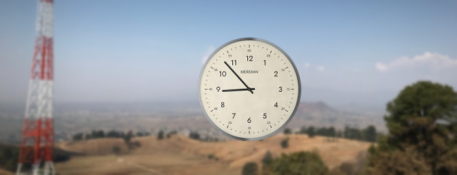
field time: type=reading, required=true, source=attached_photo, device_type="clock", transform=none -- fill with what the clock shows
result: 8:53
